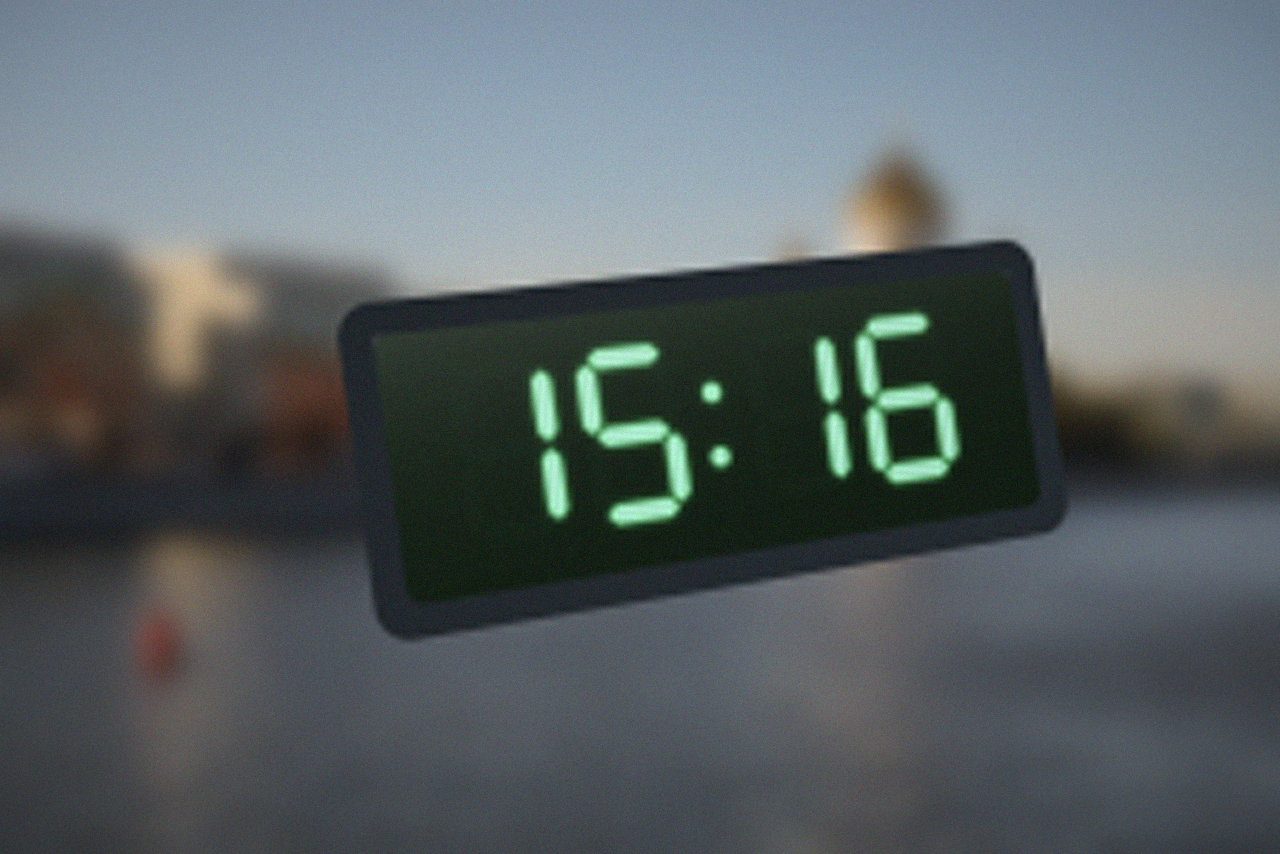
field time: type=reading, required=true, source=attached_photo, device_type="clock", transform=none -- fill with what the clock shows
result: 15:16
